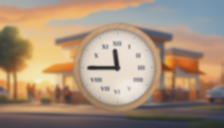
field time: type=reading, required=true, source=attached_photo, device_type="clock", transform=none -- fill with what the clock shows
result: 11:45
